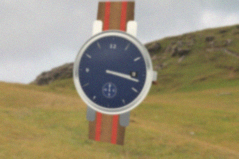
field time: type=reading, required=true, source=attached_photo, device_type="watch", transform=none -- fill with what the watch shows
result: 3:17
